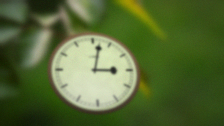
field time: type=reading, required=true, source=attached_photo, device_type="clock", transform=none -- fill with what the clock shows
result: 3:02
